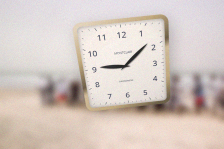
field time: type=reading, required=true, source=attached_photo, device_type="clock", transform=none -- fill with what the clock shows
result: 9:08
